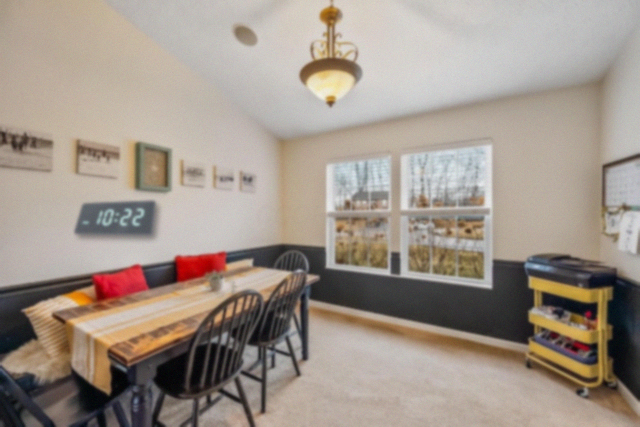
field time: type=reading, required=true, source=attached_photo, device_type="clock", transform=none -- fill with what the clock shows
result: 10:22
